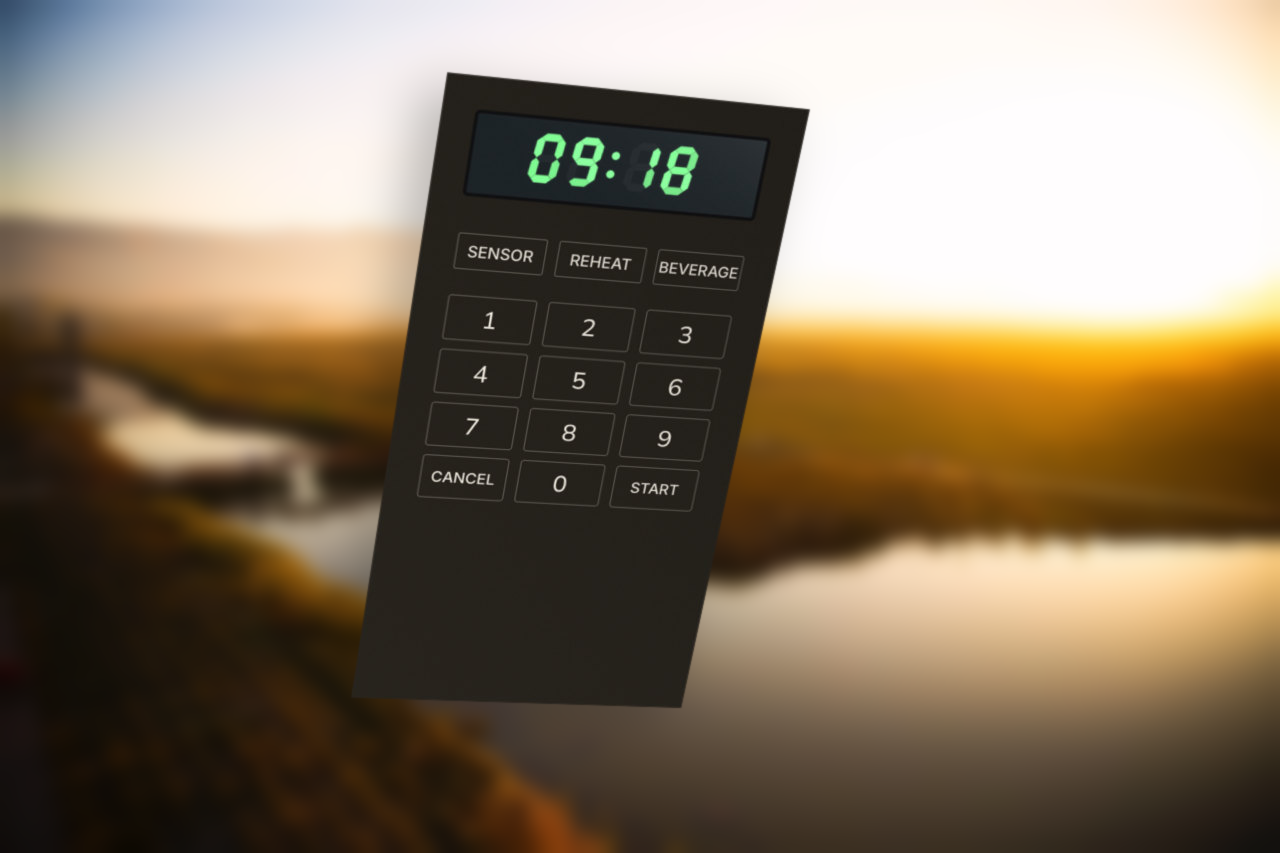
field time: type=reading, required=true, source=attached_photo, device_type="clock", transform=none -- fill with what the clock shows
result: 9:18
